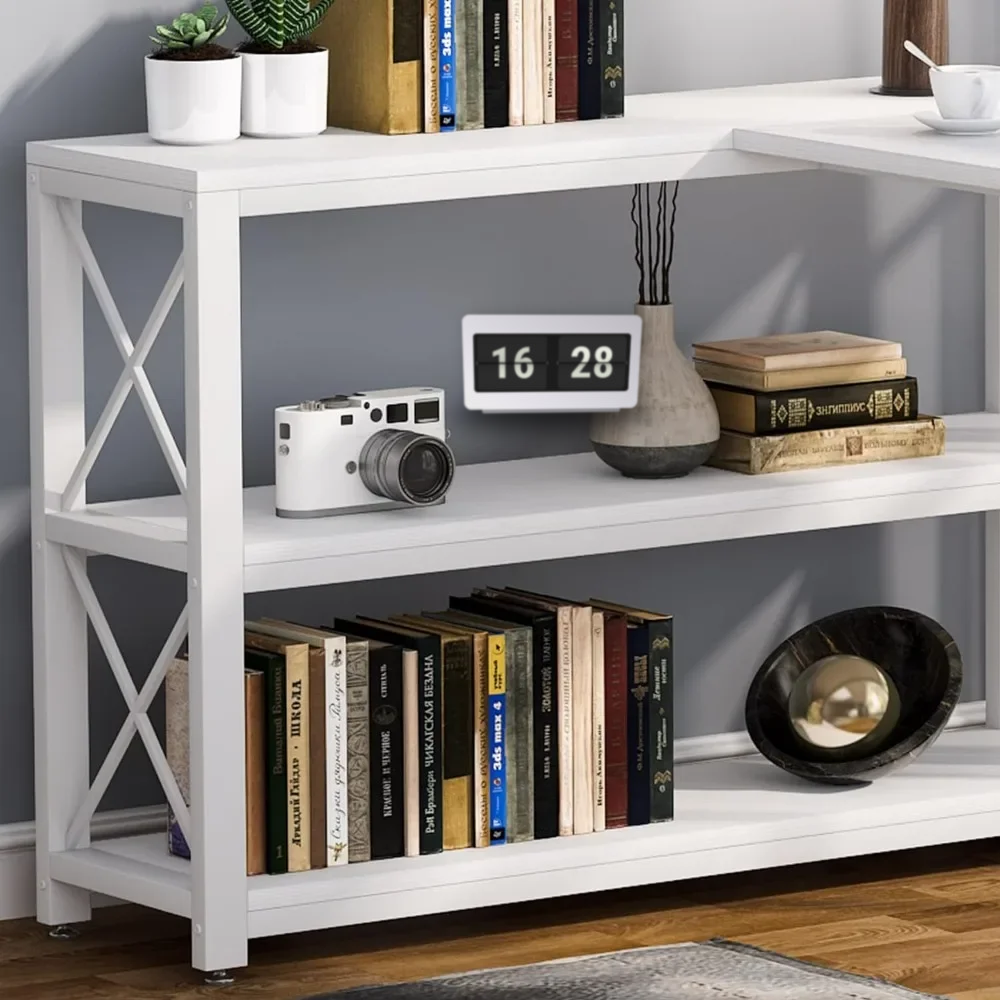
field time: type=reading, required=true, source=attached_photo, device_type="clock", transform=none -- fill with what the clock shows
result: 16:28
